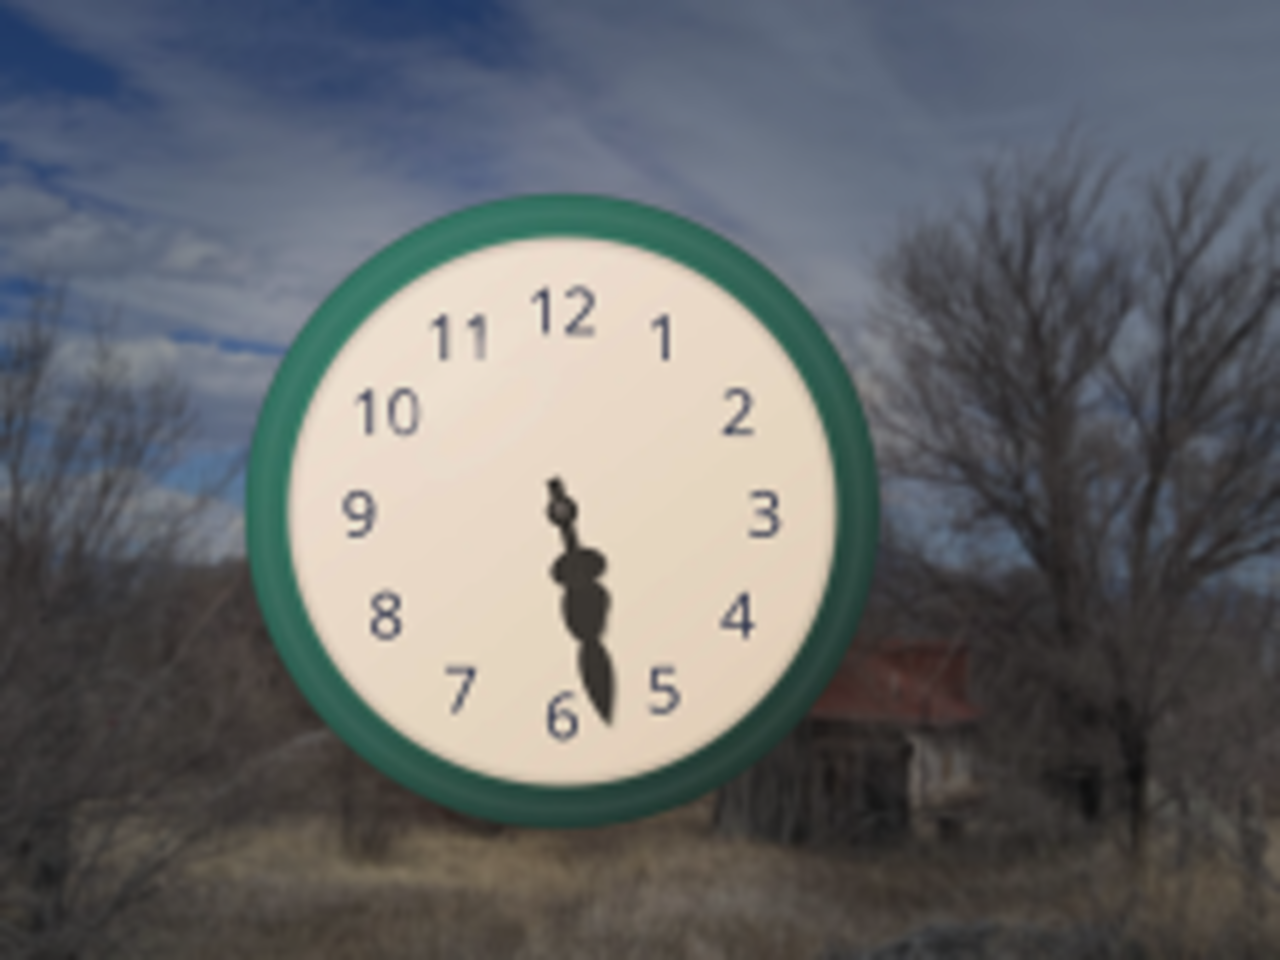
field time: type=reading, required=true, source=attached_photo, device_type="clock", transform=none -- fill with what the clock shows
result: 5:28
